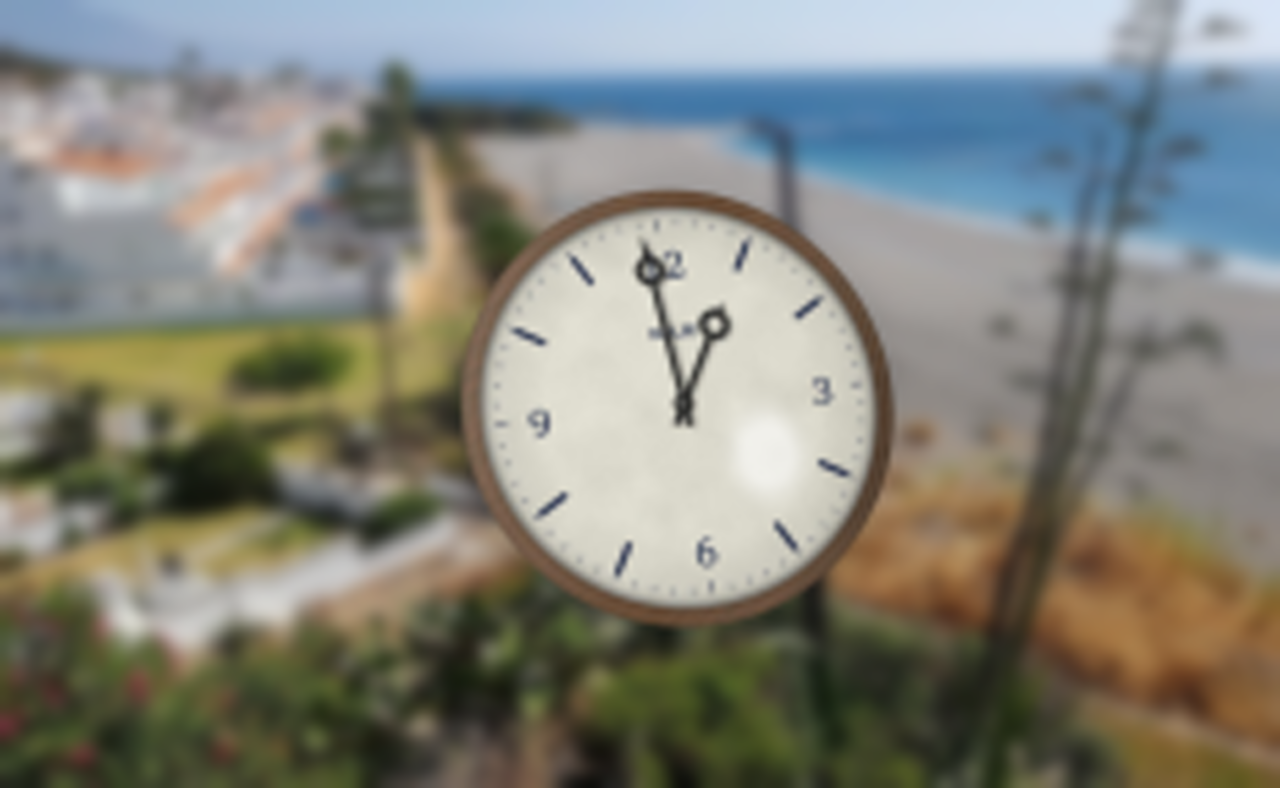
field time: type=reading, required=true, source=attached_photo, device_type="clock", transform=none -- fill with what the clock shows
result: 12:59
